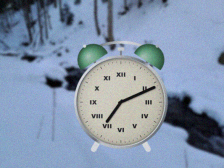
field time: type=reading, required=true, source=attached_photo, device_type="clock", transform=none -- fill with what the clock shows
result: 7:11
